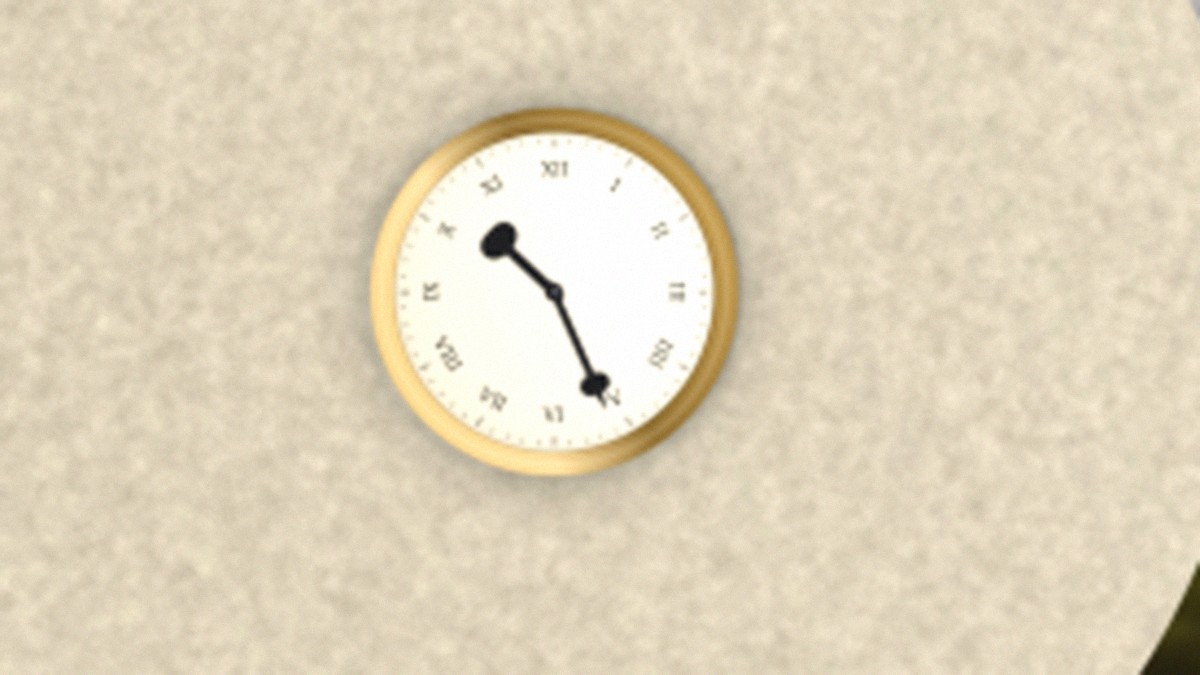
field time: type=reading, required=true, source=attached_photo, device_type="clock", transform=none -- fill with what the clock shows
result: 10:26
